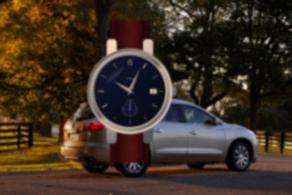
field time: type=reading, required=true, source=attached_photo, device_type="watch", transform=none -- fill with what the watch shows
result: 10:04
